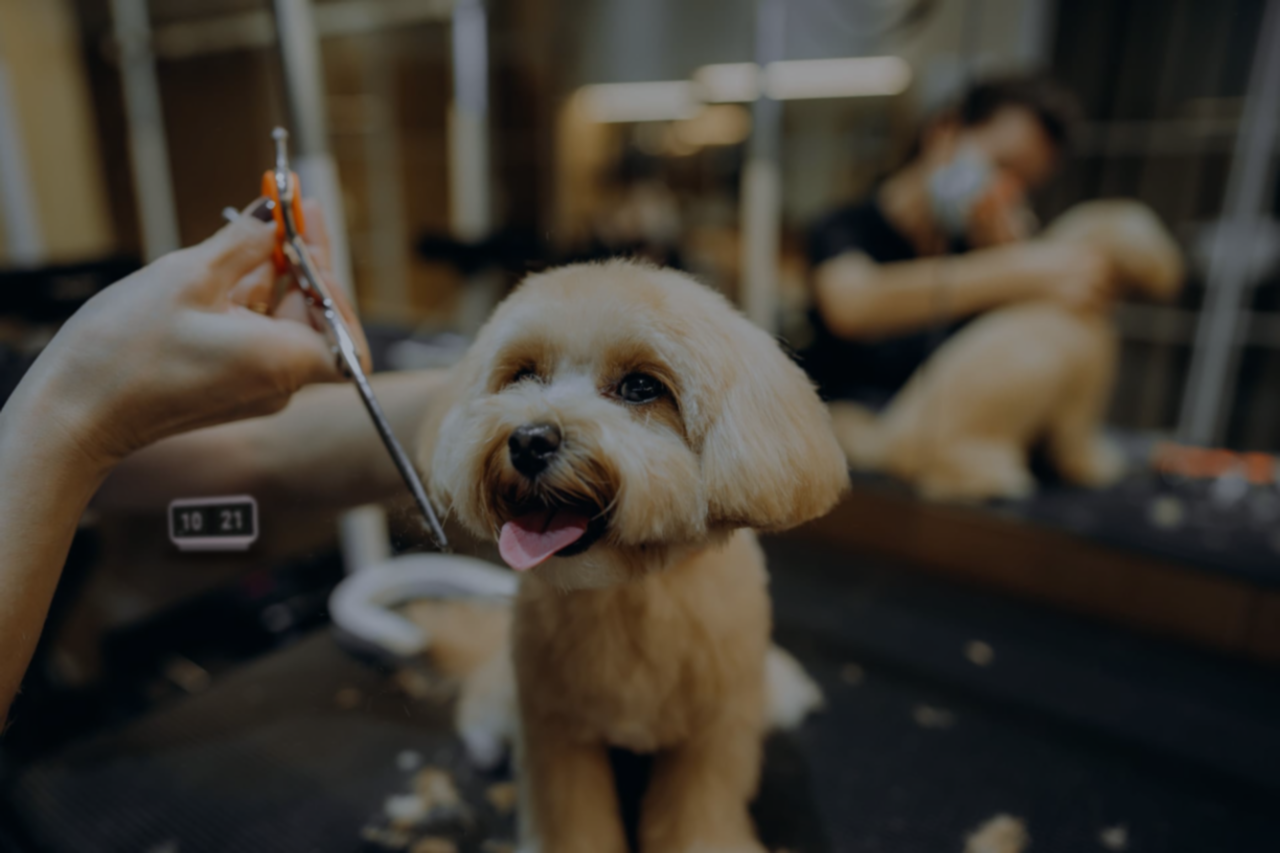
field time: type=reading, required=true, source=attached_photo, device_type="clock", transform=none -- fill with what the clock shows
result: 10:21
